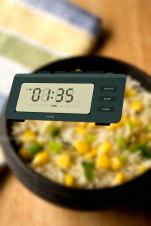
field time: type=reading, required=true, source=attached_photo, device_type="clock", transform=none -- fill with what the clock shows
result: 1:35
